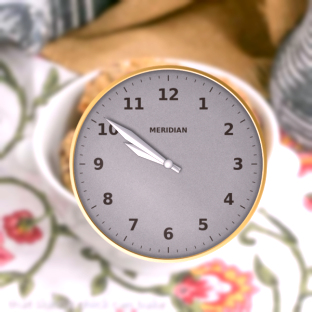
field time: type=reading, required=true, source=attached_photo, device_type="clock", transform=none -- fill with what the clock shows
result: 9:51
